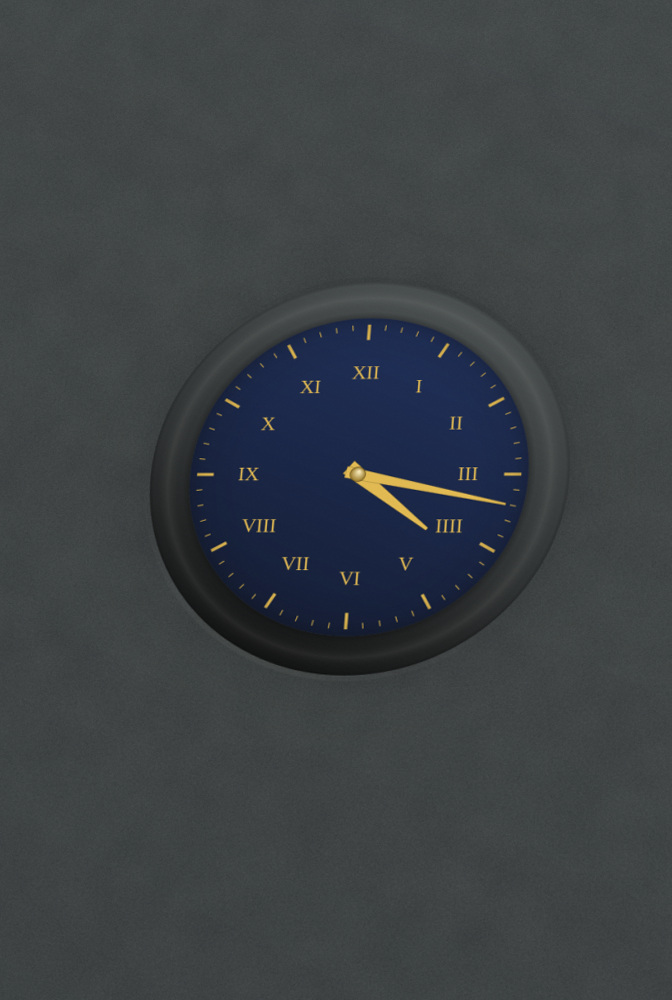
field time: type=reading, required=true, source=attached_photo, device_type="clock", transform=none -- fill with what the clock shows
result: 4:17
